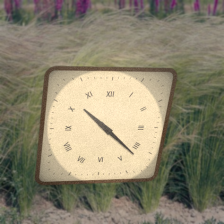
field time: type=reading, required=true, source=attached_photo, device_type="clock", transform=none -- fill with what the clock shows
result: 10:22
